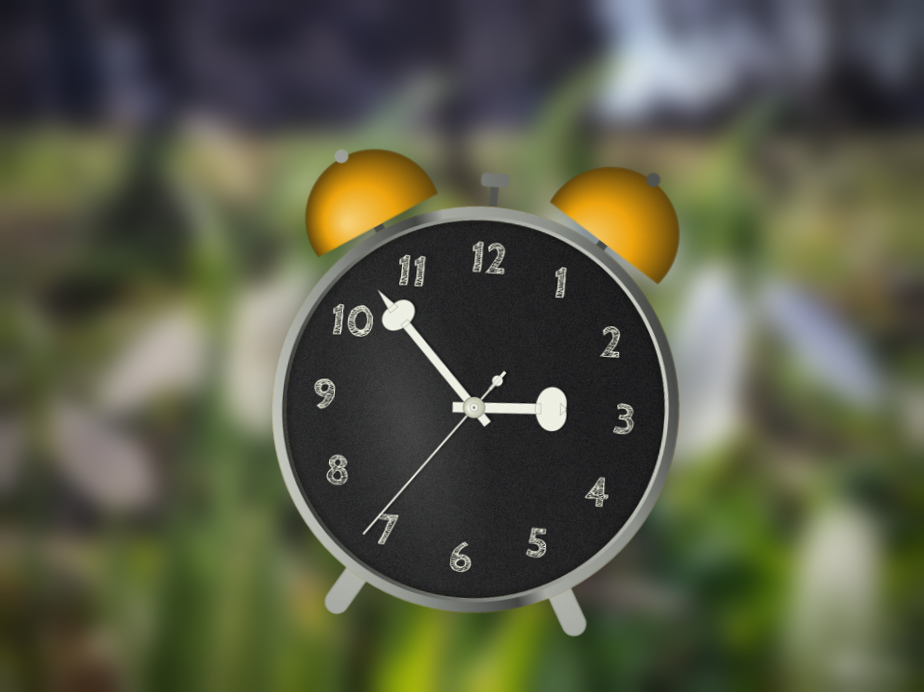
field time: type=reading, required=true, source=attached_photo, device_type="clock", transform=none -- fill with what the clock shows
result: 2:52:36
